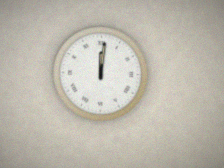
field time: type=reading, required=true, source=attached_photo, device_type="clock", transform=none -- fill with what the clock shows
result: 12:01
